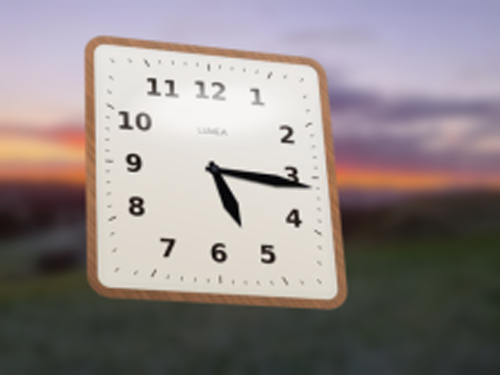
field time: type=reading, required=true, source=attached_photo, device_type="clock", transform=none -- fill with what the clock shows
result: 5:16
